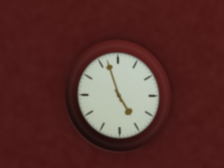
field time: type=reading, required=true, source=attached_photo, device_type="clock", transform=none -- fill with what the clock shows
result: 4:57
